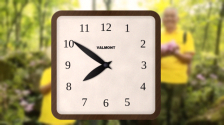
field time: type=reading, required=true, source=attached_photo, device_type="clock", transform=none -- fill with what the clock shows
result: 7:51
